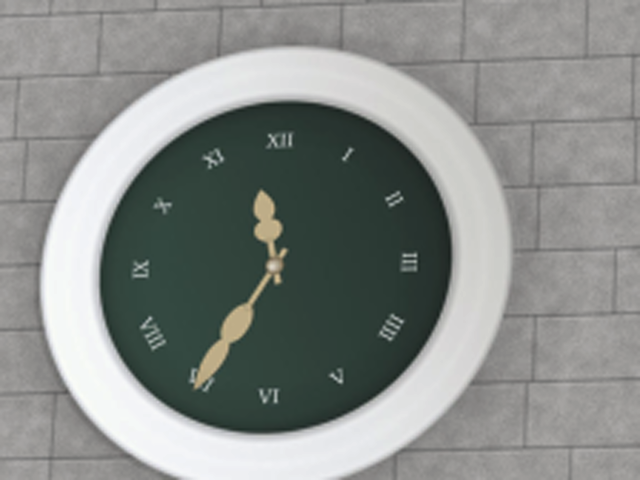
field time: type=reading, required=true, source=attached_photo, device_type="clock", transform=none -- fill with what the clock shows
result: 11:35
